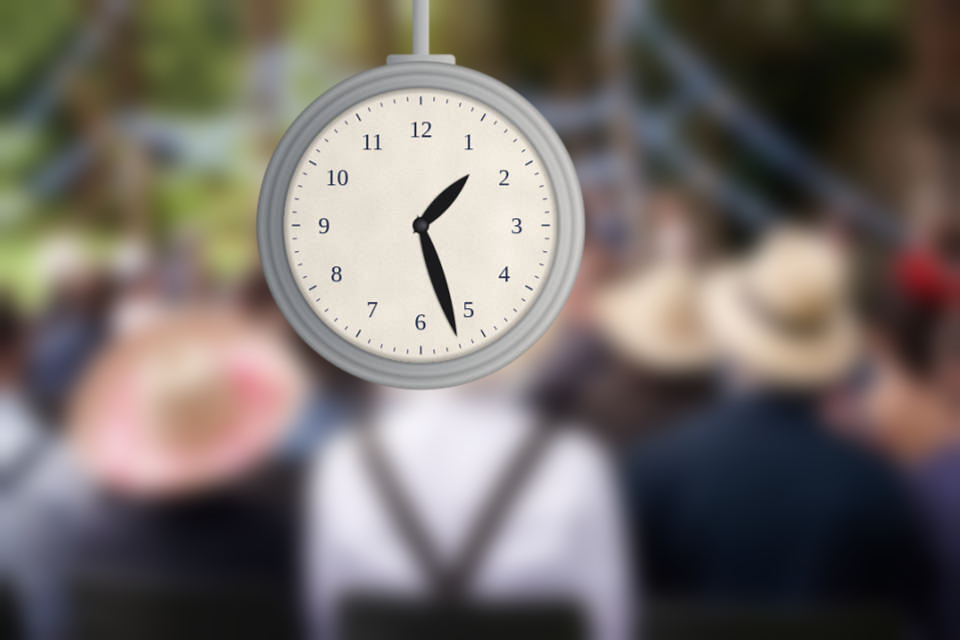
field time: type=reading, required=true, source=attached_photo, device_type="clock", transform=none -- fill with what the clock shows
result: 1:27
